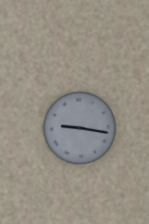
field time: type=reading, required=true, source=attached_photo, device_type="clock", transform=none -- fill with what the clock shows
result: 9:17
